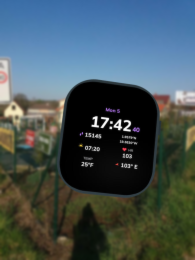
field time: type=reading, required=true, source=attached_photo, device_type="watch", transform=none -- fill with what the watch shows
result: 17:42
